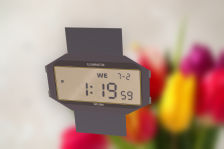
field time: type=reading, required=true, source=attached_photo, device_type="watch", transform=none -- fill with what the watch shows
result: 1:19:59
